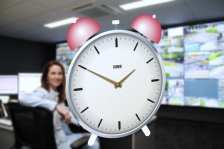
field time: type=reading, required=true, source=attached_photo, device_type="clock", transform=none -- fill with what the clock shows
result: 1:50
